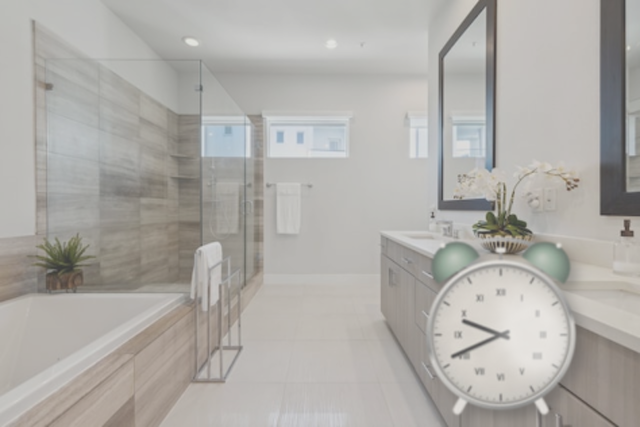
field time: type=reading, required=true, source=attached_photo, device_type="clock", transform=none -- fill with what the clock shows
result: 9:41
